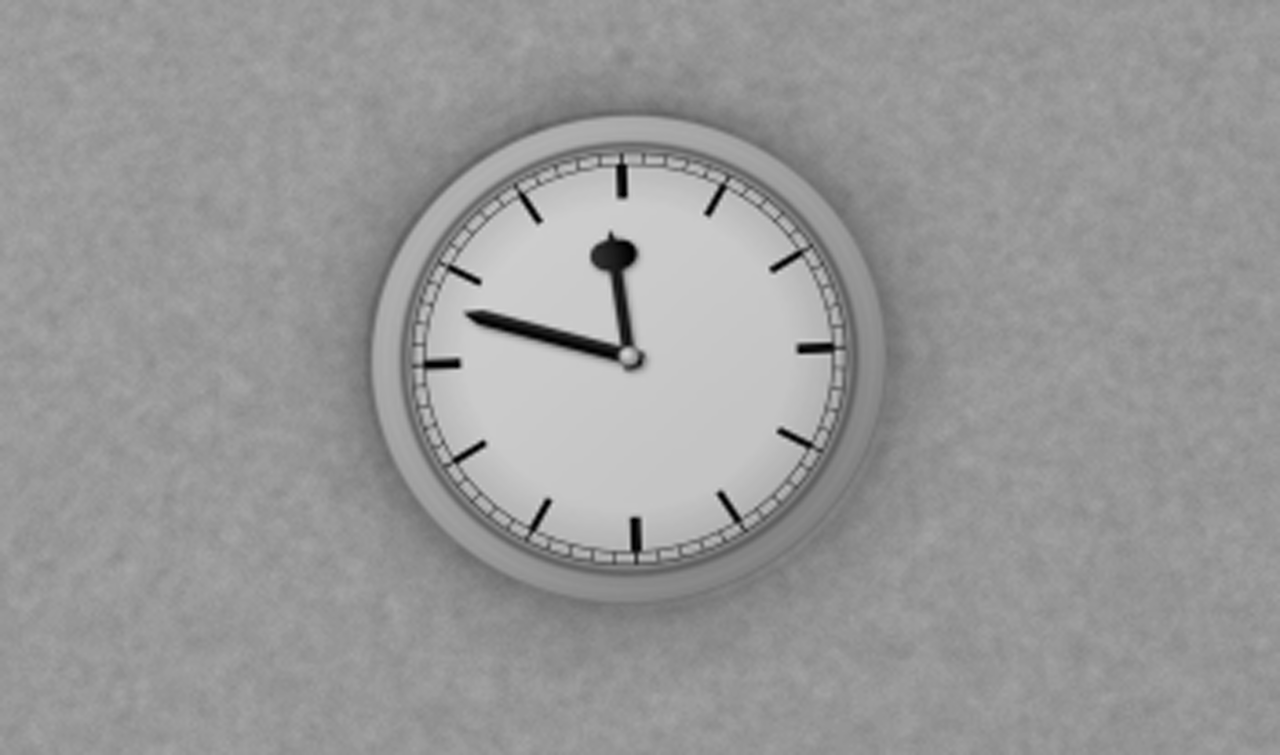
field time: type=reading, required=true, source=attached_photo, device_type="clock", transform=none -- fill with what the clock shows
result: 11:48
